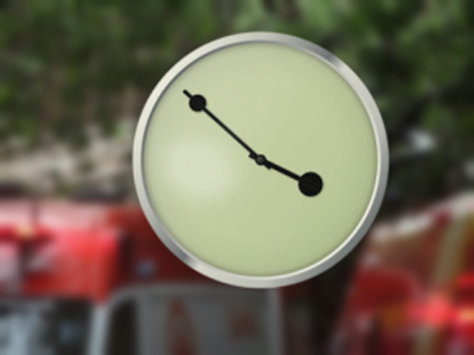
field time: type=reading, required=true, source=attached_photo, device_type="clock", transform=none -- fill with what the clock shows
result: 3:52
